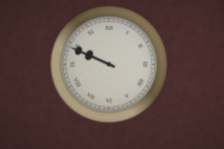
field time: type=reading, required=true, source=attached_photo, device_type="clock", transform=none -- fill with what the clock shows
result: 9:49
